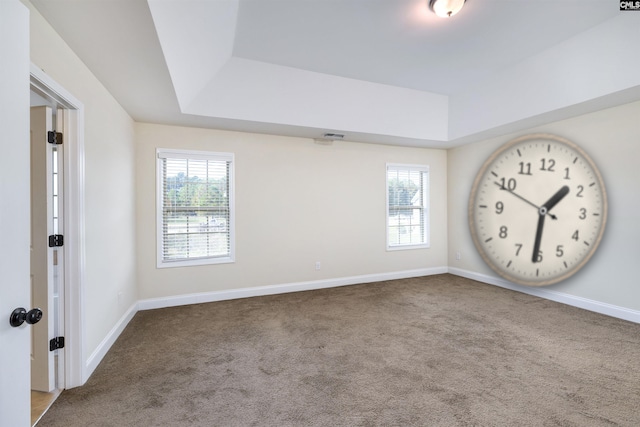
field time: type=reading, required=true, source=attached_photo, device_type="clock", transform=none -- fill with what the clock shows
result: 1:30:49
